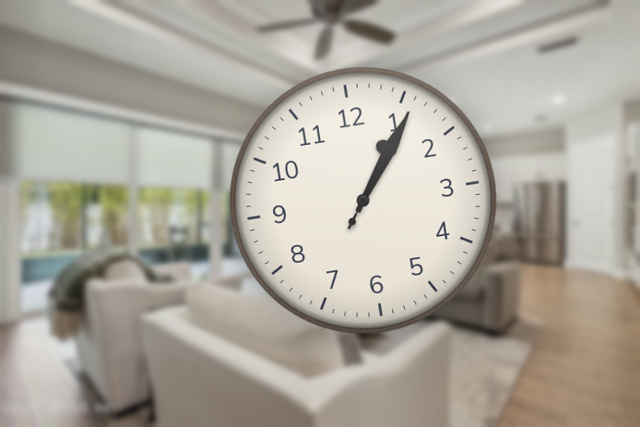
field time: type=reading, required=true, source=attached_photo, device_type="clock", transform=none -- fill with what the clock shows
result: 1:06:06
